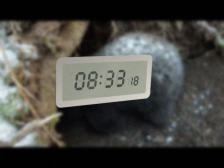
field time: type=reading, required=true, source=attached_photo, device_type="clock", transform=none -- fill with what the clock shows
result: 8:33:18
